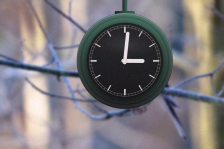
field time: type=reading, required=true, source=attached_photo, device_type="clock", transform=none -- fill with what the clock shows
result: 3:01
